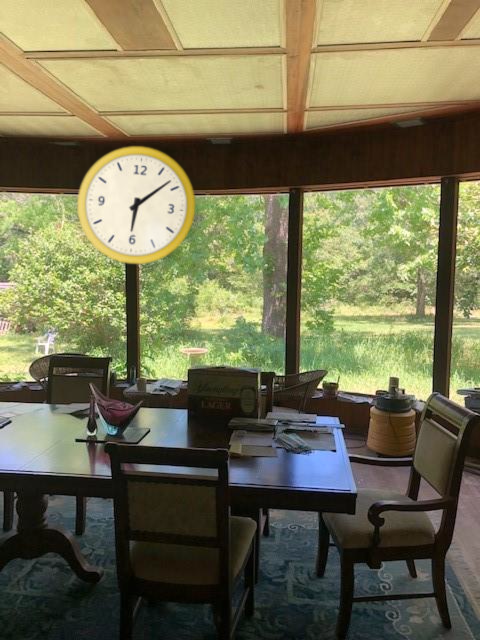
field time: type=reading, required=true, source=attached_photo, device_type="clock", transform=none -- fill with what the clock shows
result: 6:08
